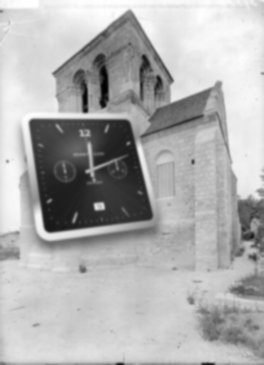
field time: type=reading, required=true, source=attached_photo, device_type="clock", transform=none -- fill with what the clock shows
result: 12:12
